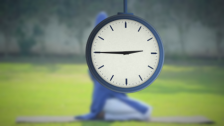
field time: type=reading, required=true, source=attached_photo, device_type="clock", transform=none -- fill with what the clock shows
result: 2:45
